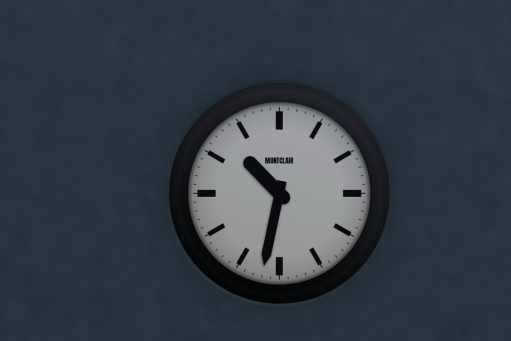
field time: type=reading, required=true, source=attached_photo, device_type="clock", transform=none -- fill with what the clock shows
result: 10:32
